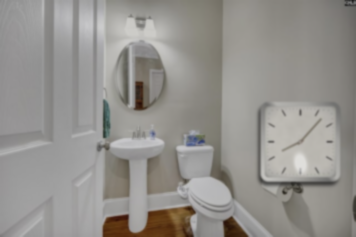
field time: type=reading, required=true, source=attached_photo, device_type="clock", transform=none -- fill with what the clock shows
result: 8:07
